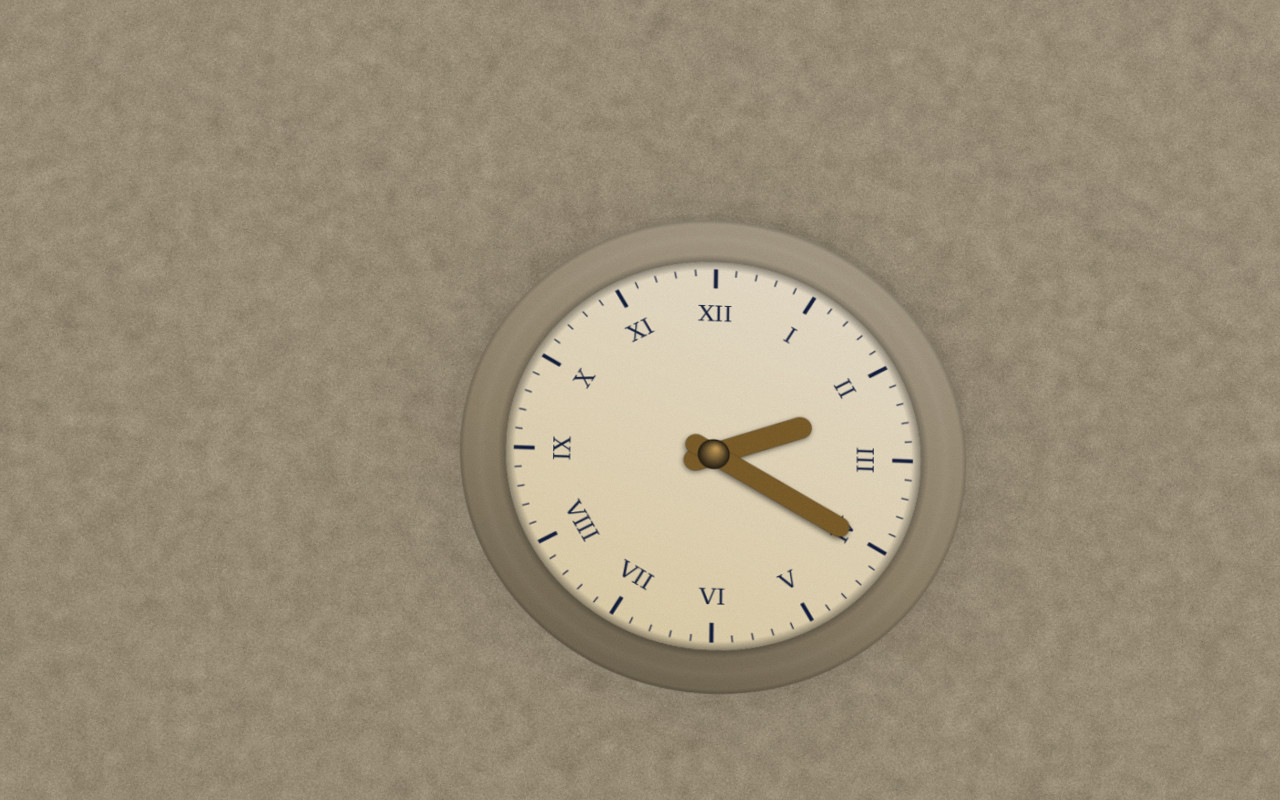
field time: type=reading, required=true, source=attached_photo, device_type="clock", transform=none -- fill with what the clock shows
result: 2:20
